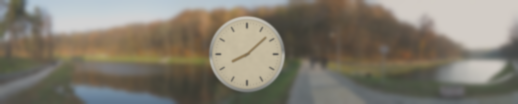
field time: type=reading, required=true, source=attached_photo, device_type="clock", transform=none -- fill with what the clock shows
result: 8:08
